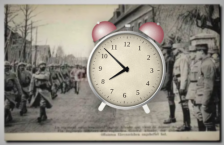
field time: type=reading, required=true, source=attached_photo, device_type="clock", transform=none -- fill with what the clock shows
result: 7:52
